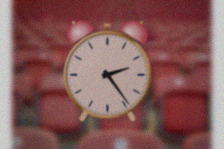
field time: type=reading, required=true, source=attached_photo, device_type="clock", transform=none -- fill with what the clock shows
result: 2:24
